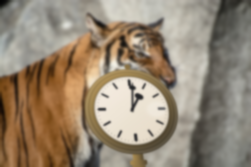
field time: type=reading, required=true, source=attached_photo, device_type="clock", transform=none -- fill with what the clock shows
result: 1:01
